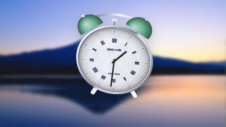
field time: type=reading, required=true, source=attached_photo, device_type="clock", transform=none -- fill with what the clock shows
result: 1:31
